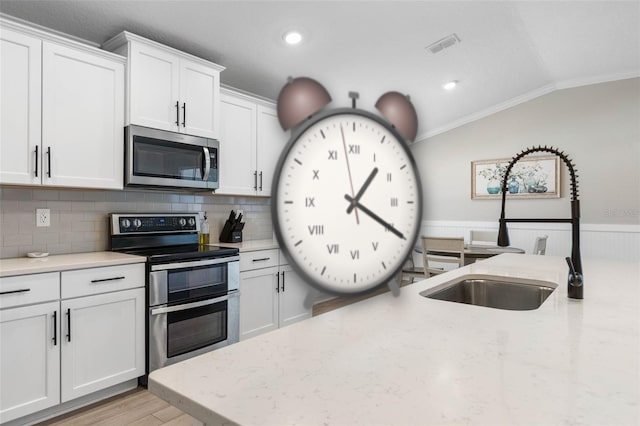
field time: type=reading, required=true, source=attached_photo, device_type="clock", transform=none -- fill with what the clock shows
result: 1:19:58
